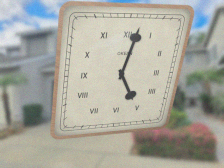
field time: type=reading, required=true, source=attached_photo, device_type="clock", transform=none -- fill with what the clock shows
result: 5:02
